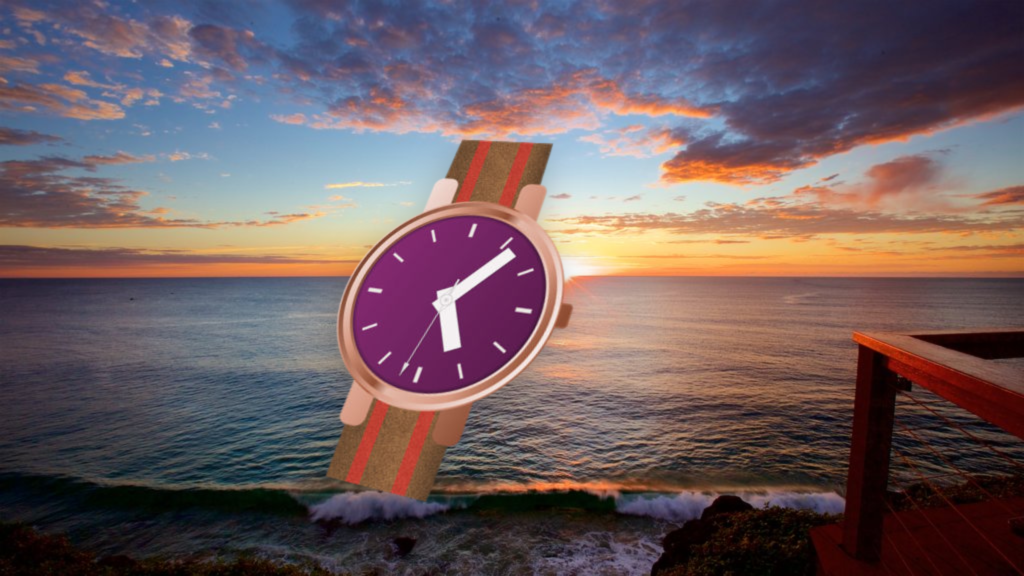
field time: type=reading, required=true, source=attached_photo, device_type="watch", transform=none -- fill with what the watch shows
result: 5:06:32
